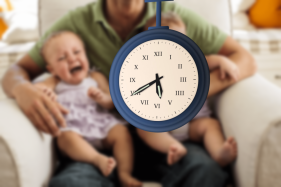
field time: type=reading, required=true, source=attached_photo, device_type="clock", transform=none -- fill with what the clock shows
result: 5:40
